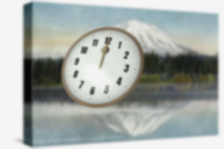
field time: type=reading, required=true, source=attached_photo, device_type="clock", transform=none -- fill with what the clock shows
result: 12:00
